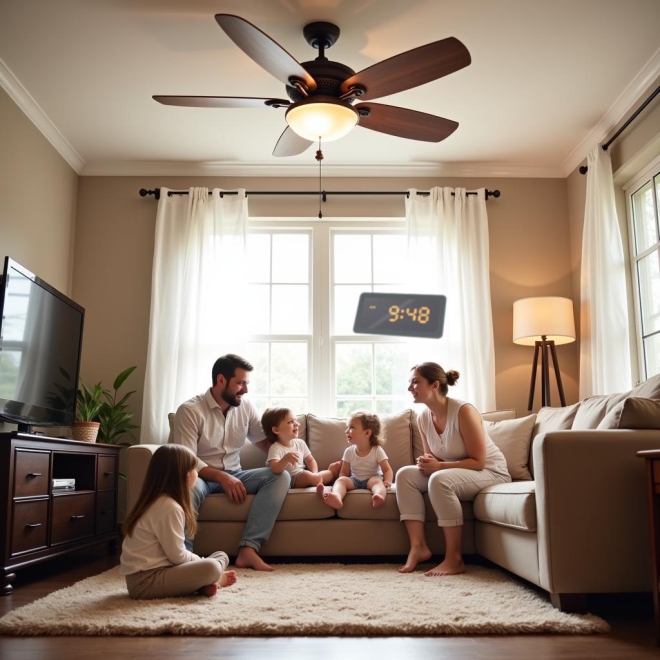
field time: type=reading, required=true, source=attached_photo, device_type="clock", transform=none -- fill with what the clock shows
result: 9:48
